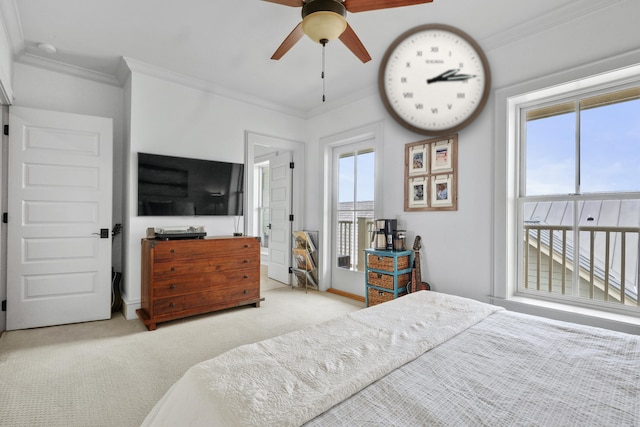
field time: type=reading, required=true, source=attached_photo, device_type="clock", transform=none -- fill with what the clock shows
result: 2:14
